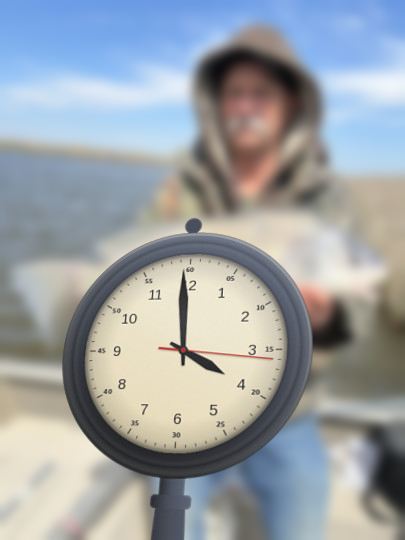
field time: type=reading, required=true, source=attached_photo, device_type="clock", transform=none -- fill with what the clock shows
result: 3:59:16
